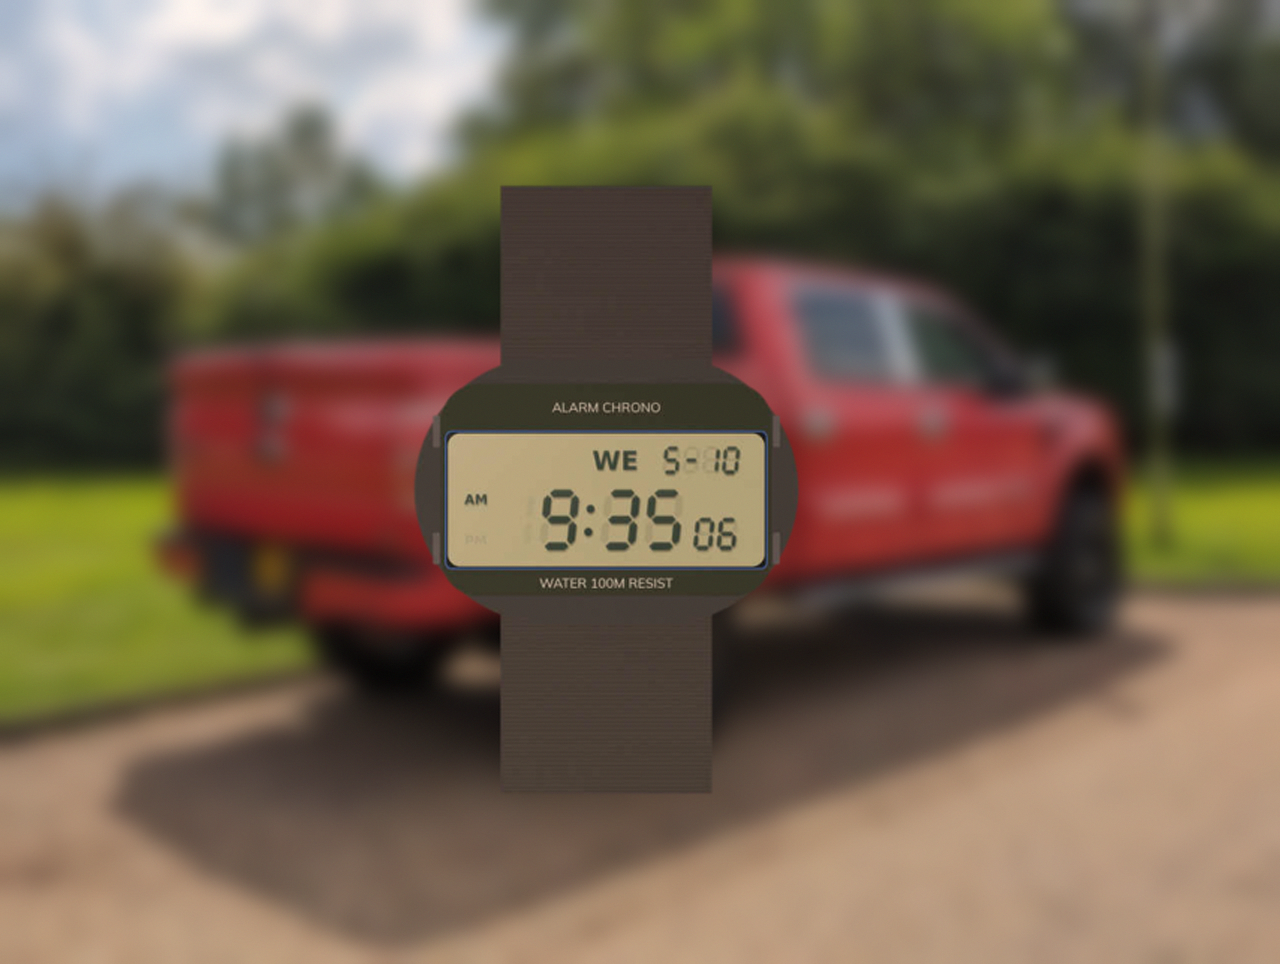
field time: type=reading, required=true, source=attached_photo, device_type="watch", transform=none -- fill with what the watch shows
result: 9:35:06
